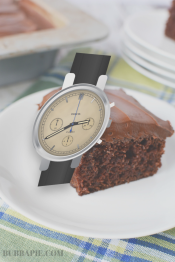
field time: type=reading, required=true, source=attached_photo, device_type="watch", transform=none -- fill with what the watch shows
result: 2:40
